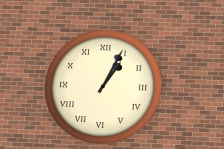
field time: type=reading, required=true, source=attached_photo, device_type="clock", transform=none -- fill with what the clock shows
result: 1:04
